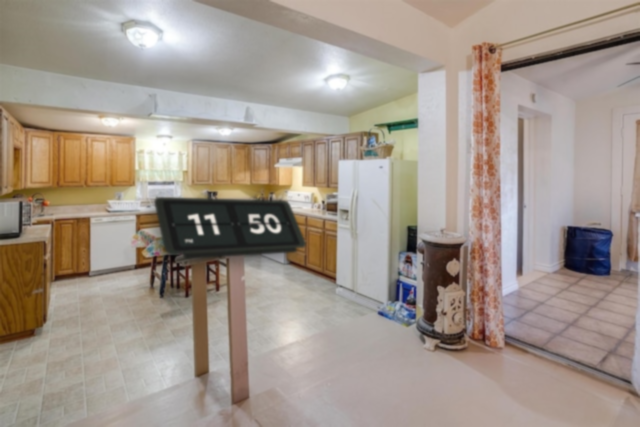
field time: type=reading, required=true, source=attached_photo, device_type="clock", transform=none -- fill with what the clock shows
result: 11:50
